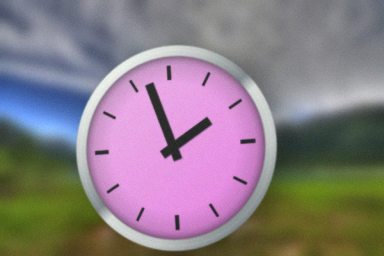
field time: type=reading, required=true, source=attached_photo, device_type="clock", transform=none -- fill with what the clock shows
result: 1:57
